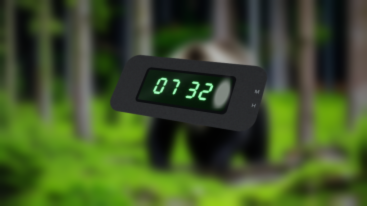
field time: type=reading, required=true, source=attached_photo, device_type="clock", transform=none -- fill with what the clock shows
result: 7:32
